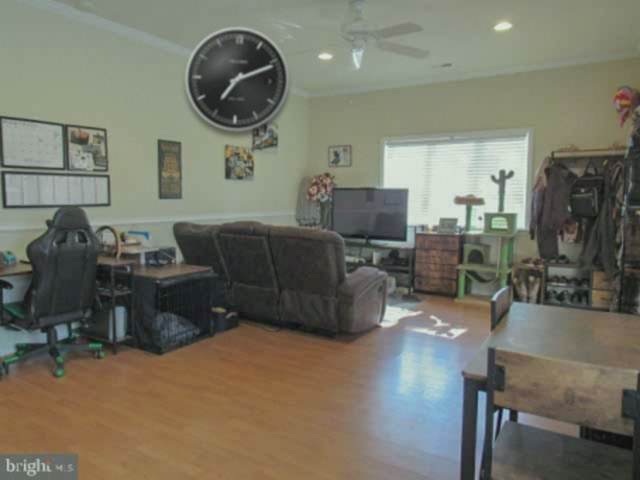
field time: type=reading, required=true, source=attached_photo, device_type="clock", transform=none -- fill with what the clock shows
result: 7:11
